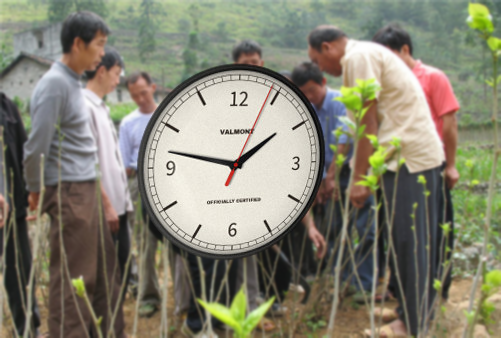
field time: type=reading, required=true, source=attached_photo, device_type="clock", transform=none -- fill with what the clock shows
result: 1:47:04
